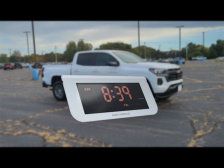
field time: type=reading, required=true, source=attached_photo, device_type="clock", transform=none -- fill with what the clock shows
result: 8:39
